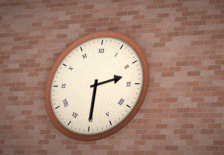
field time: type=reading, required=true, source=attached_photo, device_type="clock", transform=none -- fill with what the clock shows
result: 2:30
